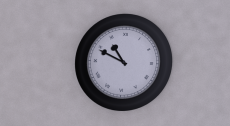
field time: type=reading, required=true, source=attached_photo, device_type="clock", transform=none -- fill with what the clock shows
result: 10:49
